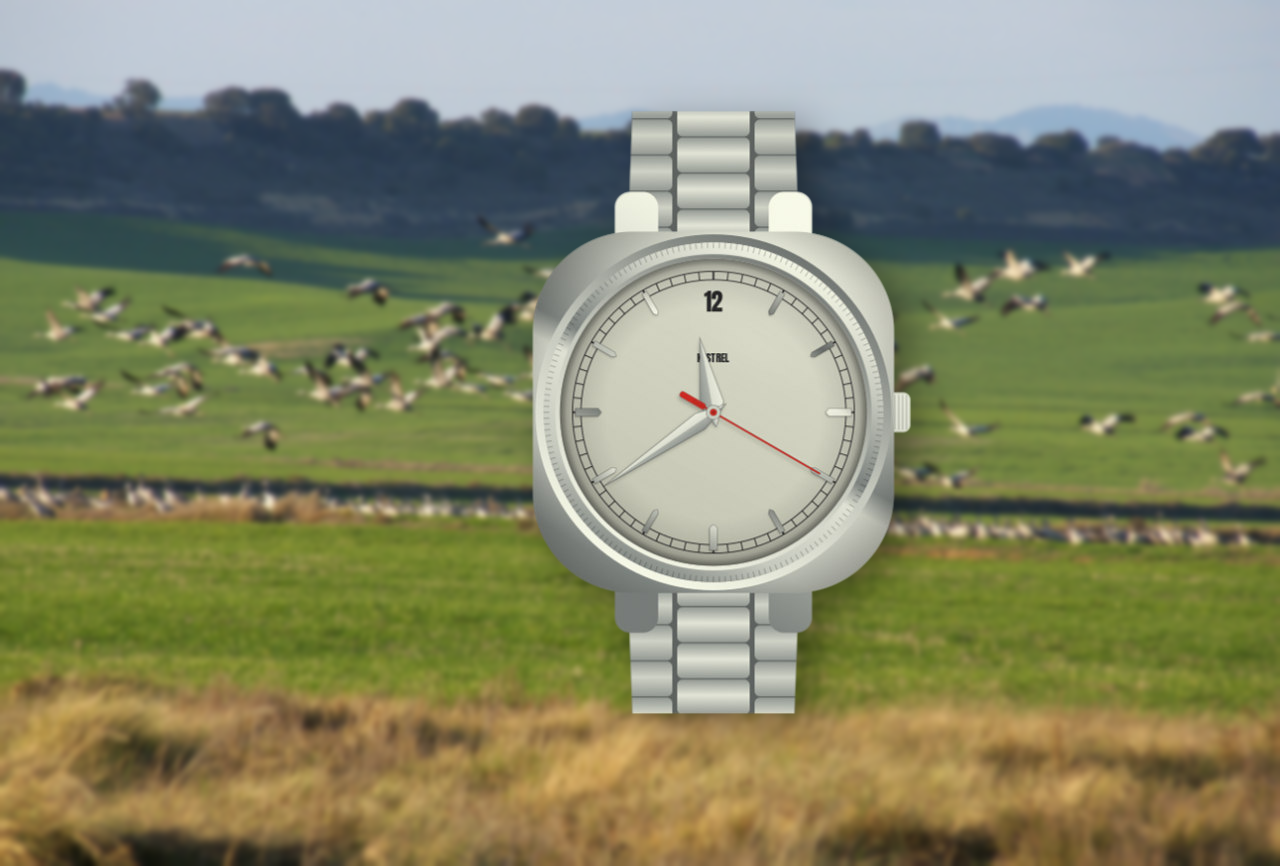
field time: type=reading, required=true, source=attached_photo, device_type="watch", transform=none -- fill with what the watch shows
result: 11:39:20
